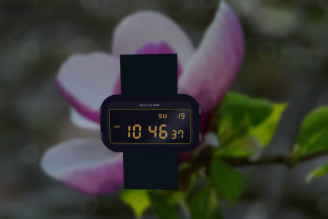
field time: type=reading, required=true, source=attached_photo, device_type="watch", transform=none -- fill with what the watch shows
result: 10:46:37
